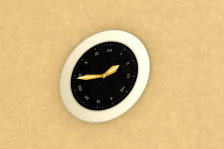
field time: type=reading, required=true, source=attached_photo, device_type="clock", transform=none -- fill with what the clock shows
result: 1:44
